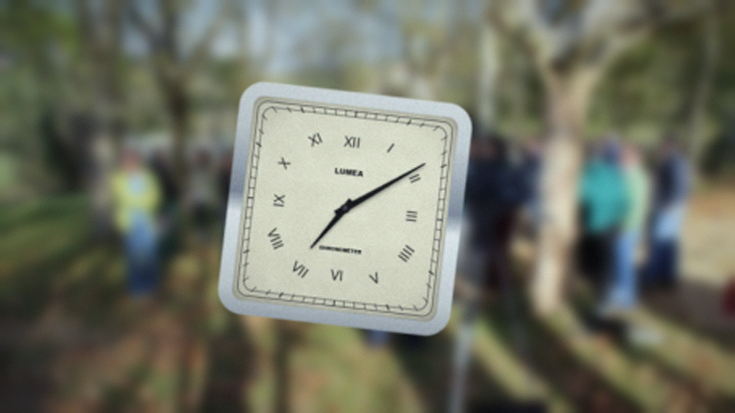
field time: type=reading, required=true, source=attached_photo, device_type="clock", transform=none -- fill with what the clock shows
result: 7:09
